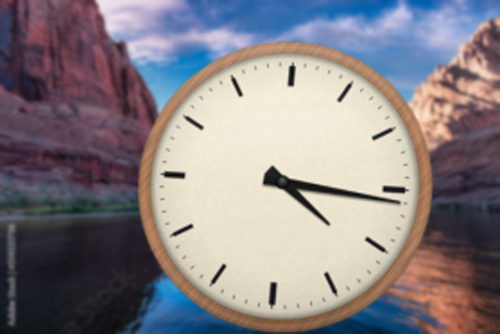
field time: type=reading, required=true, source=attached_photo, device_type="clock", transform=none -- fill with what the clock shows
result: 4:16
